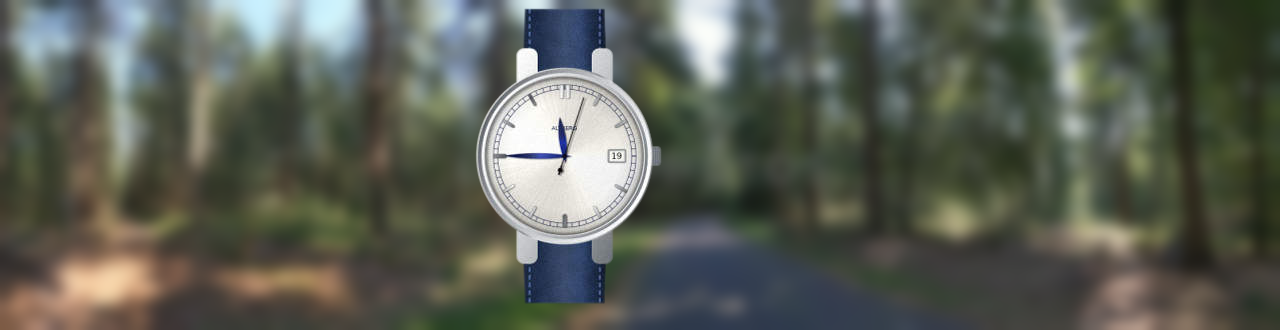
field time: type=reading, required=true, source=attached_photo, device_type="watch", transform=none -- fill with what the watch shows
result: 11:45:03
